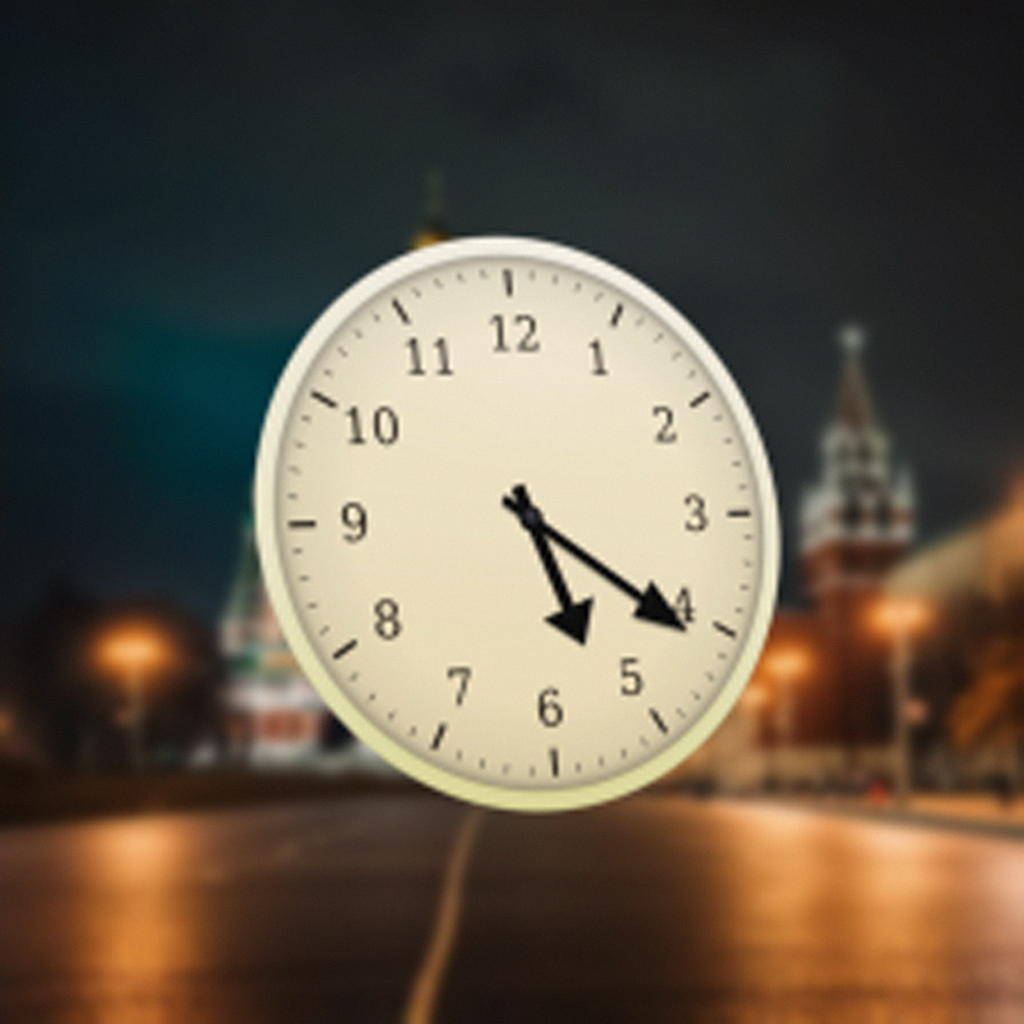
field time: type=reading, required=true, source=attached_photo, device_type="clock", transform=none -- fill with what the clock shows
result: 5:21
